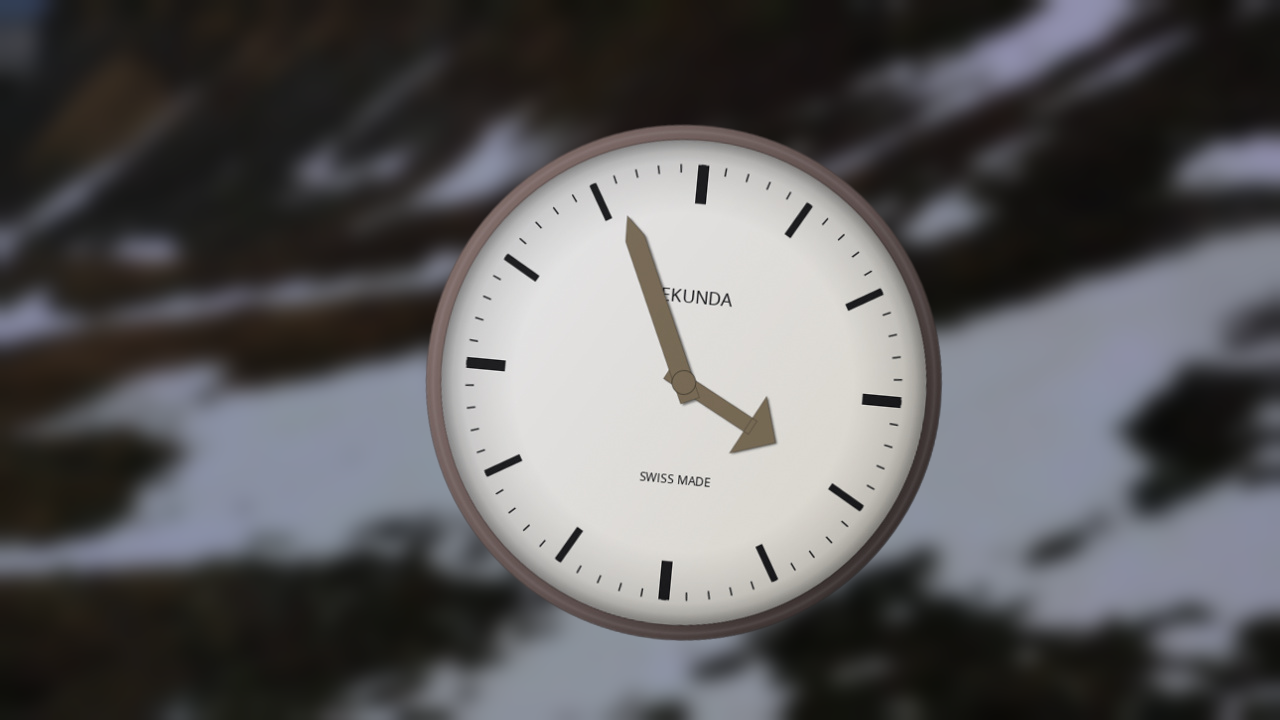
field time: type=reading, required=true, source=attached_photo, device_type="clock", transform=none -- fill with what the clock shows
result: 3:56
